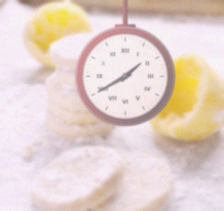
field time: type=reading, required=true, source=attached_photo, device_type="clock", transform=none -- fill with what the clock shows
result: 1:40
